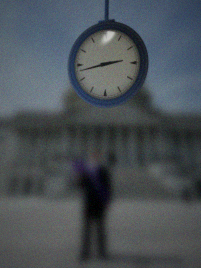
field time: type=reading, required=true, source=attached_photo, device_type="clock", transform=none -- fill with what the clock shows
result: 2:43
